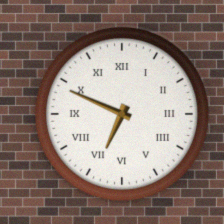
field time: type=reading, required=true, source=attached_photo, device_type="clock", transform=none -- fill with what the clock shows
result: 6:49
